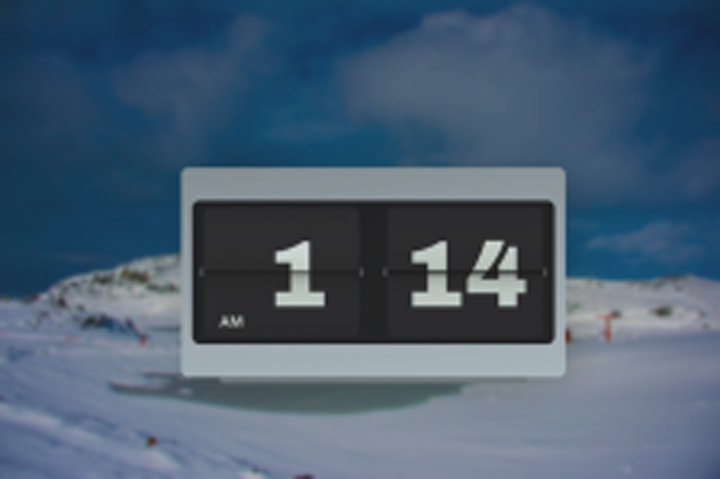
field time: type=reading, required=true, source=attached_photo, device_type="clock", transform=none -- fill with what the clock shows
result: 1:14
